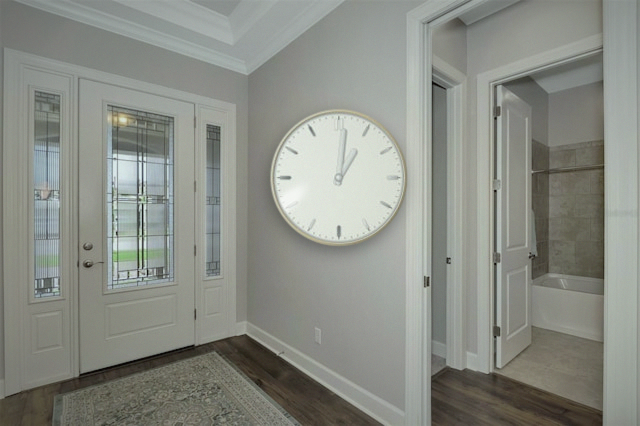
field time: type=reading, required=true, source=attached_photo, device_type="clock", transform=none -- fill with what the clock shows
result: 1:01
